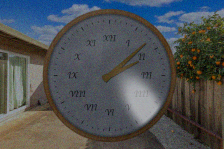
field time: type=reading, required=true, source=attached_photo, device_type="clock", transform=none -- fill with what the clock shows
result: 2:08
